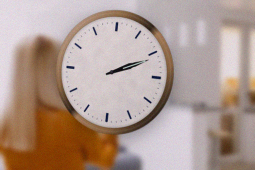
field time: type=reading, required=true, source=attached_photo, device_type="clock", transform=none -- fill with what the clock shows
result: 2:11
